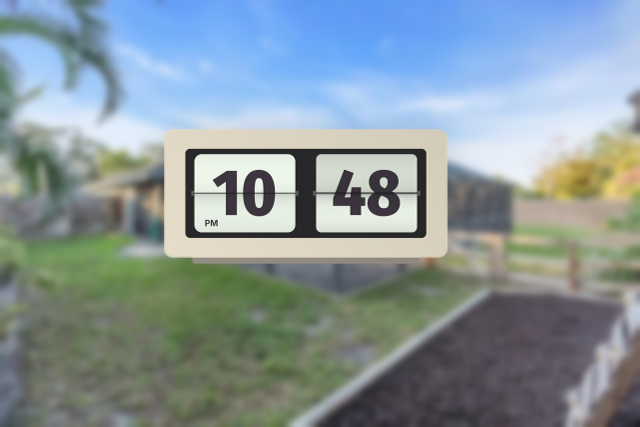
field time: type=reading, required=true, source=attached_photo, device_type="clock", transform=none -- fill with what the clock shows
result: 10:48
